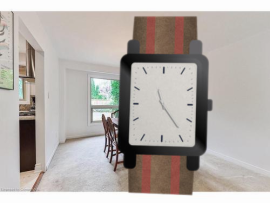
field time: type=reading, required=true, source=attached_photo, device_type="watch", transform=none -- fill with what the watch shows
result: 11:24
